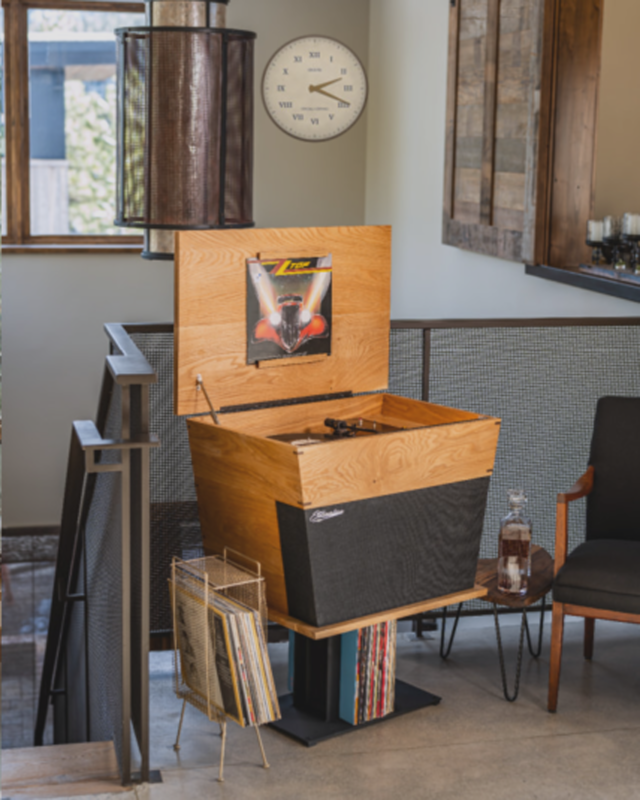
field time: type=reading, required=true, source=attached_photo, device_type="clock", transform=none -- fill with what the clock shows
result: 2:19
